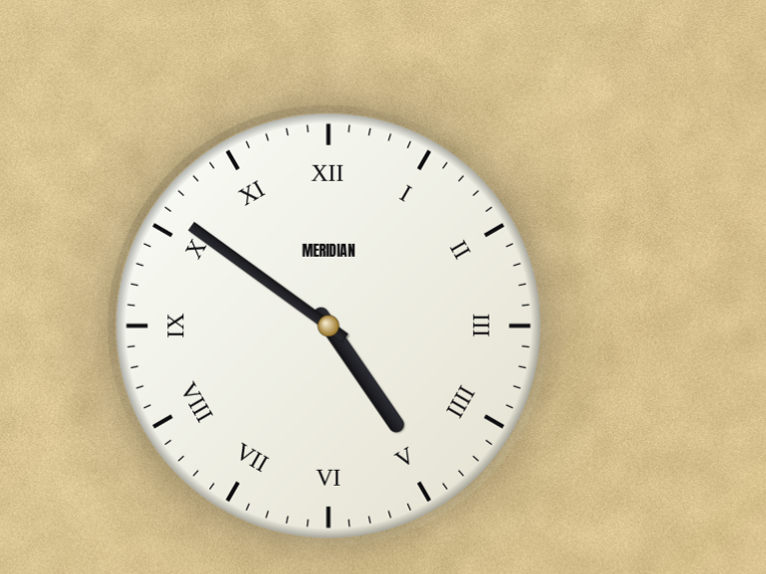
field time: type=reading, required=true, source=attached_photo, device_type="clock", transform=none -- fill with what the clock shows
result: 4:51
